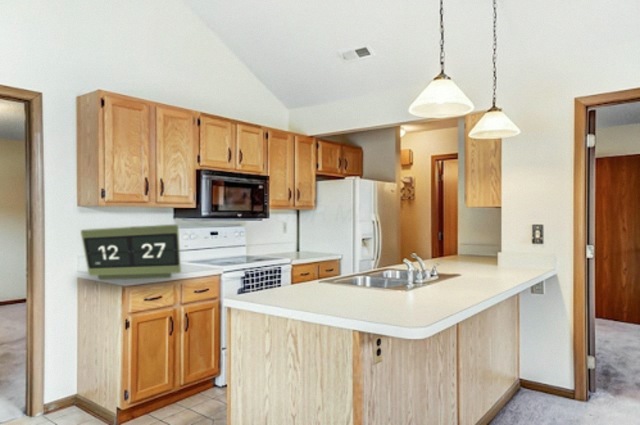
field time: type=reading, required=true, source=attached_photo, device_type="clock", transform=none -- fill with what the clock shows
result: 12:27
